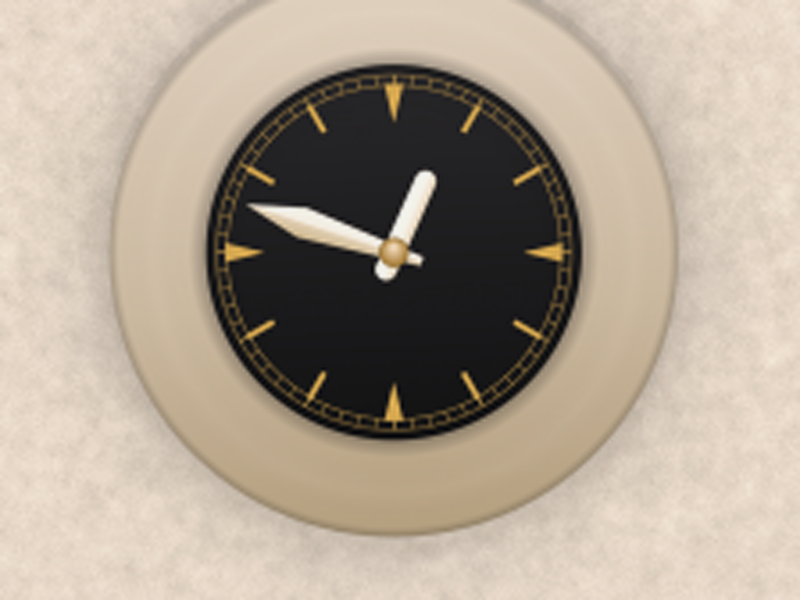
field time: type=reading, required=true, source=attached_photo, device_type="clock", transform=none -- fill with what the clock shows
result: 12:48
